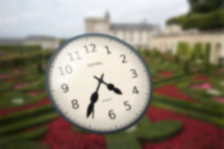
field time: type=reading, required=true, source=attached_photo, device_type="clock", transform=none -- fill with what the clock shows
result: 4:36
